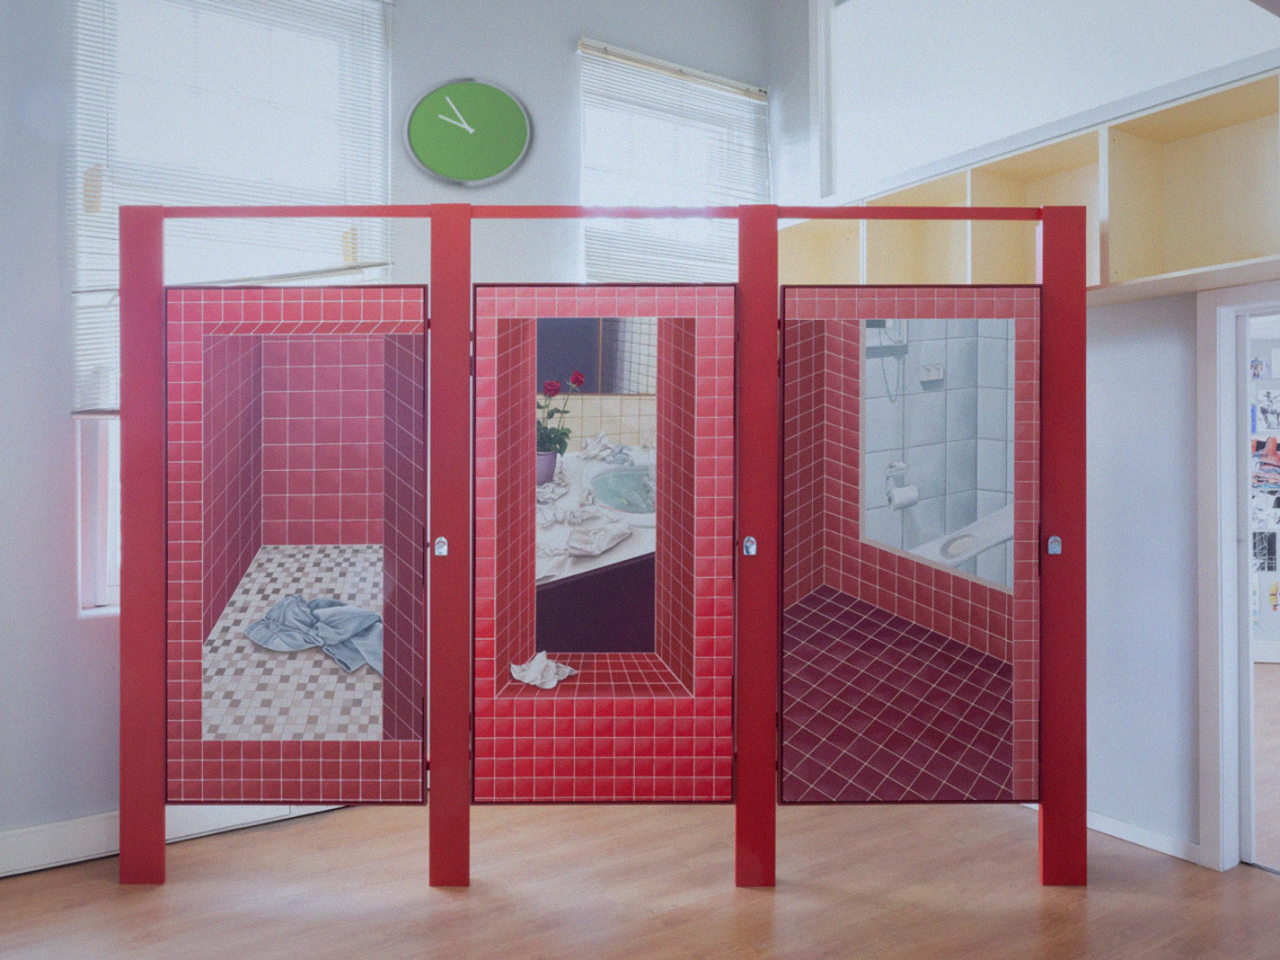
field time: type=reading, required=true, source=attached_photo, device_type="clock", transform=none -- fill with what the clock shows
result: 9:55
